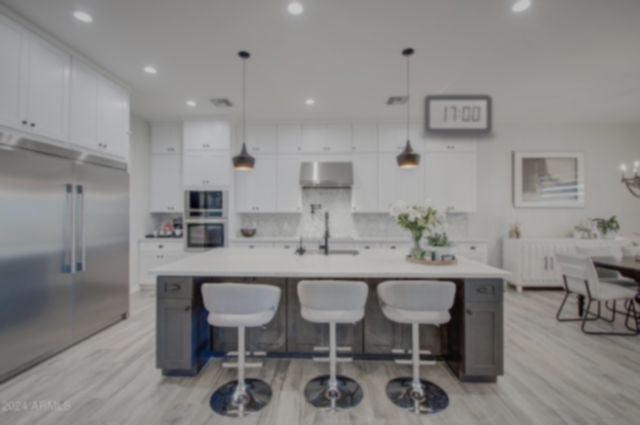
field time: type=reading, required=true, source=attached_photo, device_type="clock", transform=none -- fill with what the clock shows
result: 17:00
